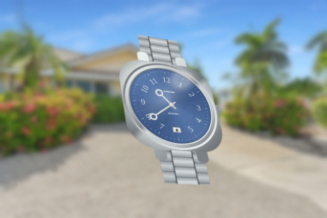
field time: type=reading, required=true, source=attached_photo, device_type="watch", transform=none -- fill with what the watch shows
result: 10:39
